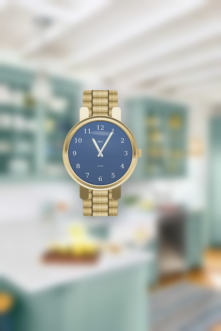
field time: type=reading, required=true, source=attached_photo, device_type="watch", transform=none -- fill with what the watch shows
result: 11:05
